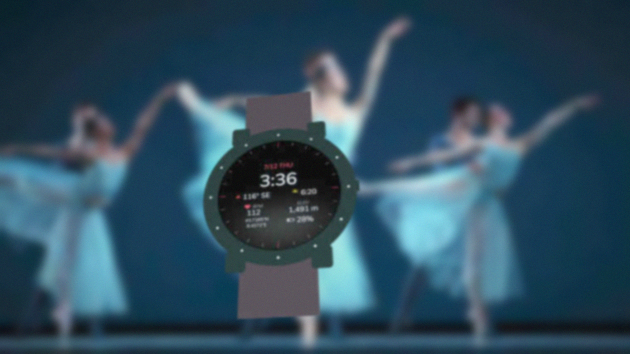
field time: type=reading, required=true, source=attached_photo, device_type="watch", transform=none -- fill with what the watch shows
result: 3:36
